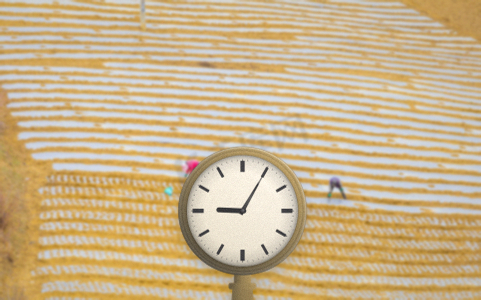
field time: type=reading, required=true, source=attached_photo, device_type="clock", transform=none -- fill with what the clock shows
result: 9:05
